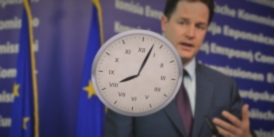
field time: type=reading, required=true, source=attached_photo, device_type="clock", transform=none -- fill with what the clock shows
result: 8:03
